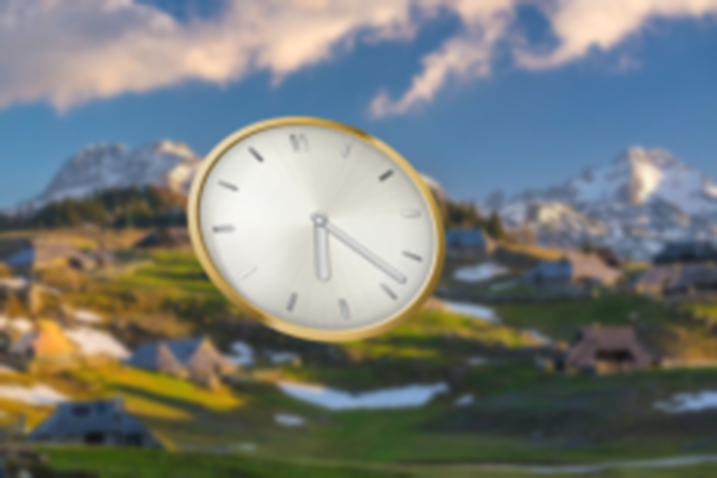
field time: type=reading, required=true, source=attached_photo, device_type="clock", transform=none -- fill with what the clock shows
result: 6:23
